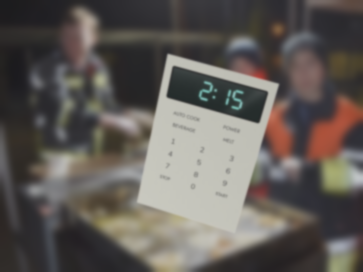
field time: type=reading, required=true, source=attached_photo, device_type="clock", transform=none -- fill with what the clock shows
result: 2:15
